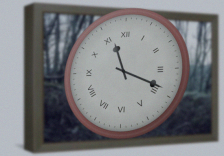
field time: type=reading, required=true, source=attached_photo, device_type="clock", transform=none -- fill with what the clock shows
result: 11:19
